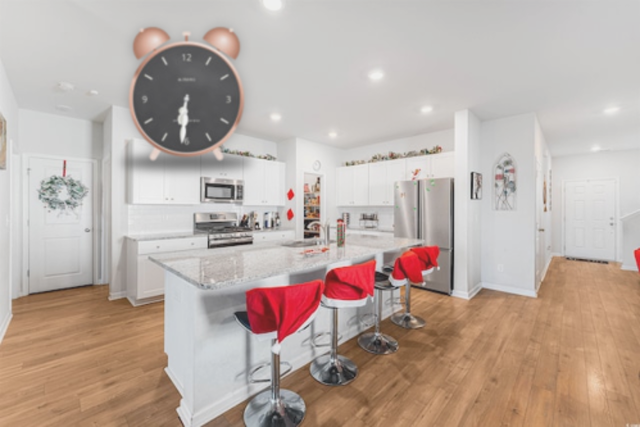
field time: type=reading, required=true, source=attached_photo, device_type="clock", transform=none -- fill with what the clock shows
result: 6:31
